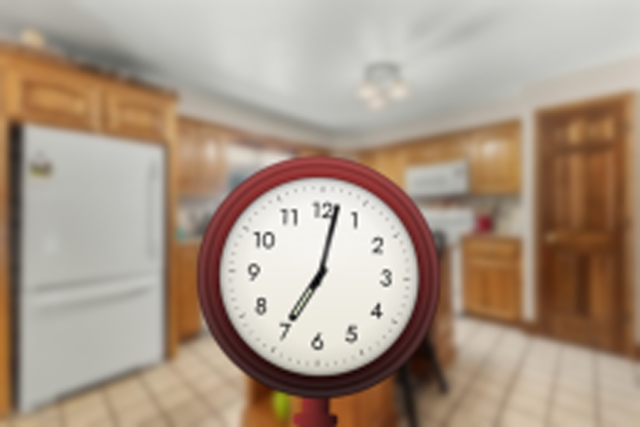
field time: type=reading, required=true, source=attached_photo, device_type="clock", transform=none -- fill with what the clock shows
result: 7:02
